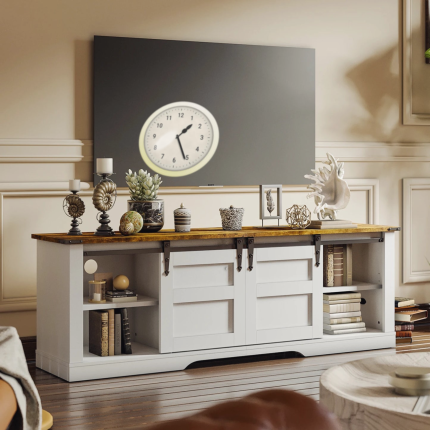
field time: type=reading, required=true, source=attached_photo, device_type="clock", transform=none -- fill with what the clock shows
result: 1:26
